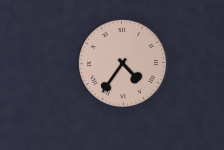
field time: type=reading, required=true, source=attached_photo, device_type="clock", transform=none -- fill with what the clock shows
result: 4:36
